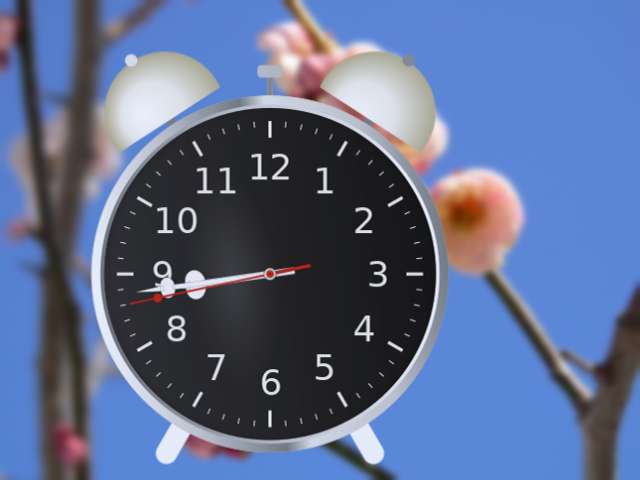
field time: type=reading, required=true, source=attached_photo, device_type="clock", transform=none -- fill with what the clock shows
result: 8:43:43
